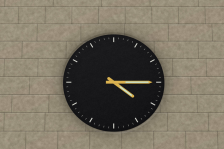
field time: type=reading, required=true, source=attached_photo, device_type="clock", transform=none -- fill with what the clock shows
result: 4:15
